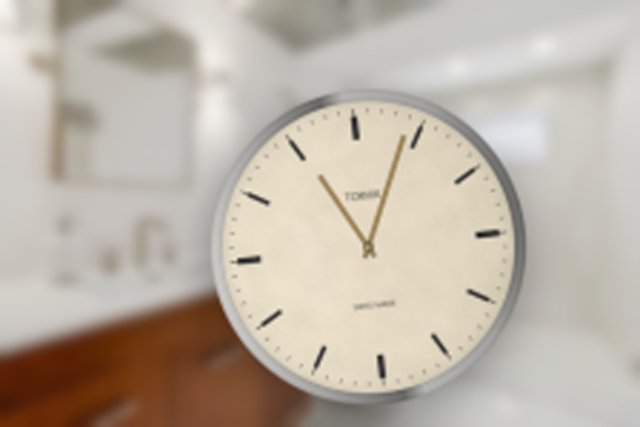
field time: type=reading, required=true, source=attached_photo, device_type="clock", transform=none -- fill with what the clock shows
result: 11:04
